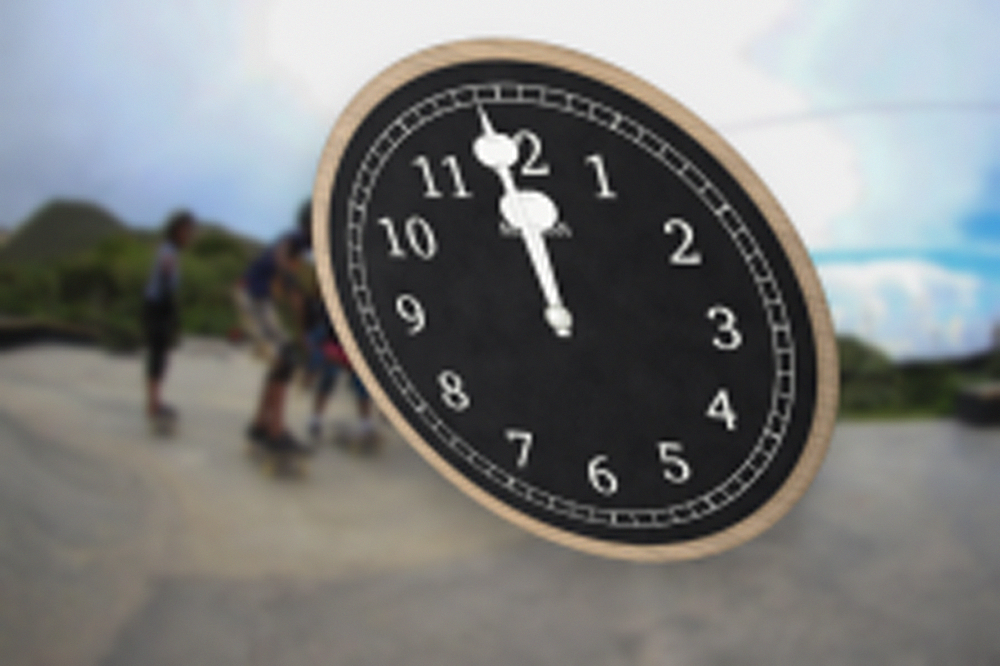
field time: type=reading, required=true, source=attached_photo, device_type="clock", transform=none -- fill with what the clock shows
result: 11:59
